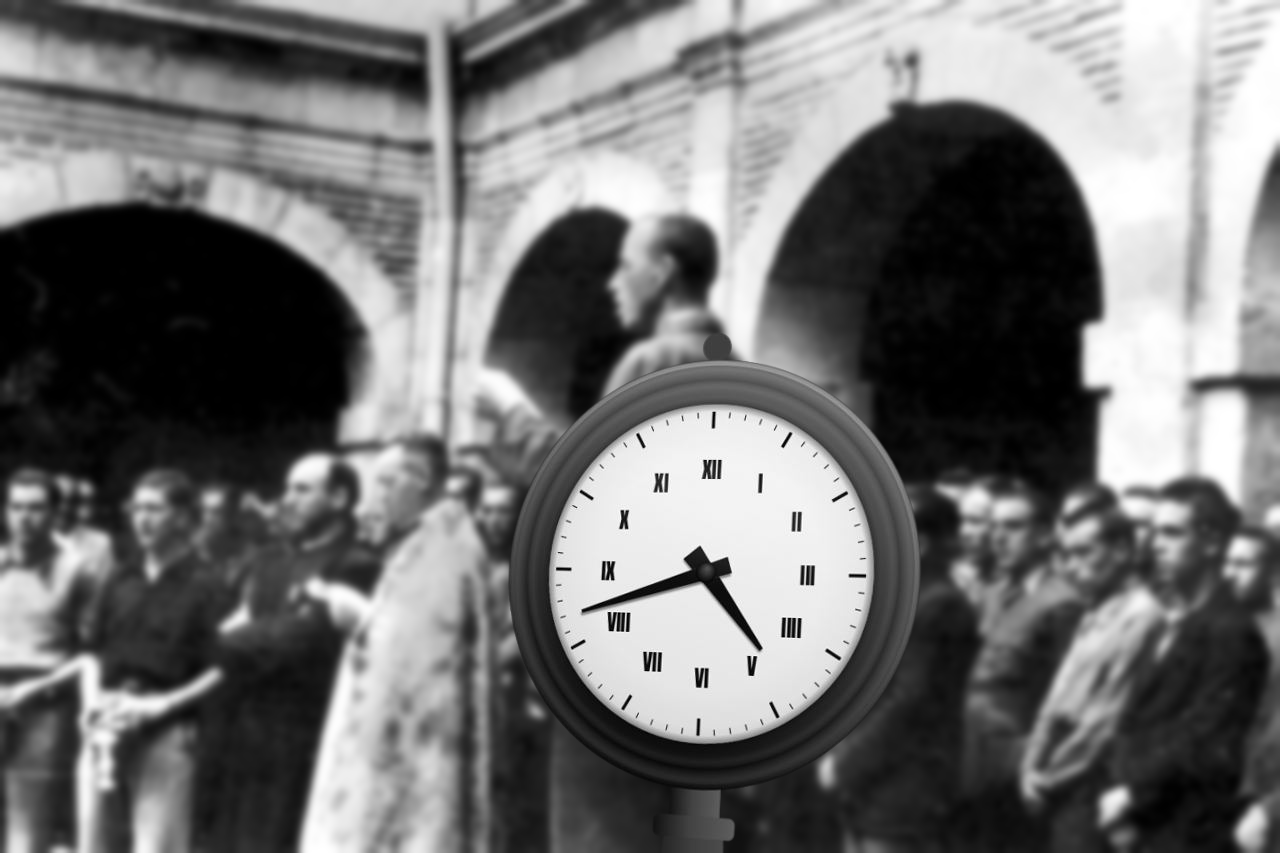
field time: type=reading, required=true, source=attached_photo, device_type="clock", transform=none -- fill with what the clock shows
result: 4:42
